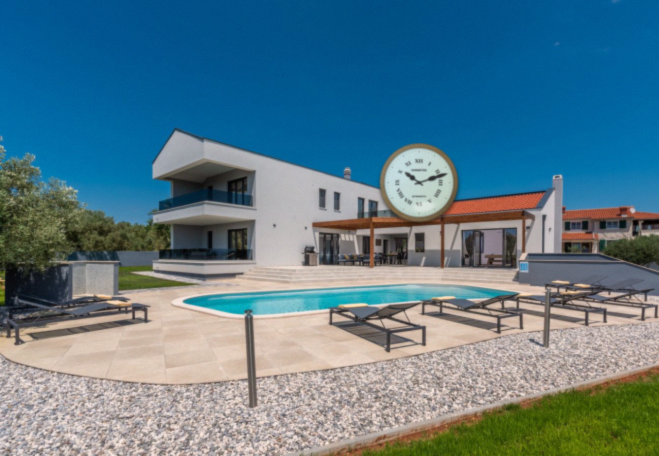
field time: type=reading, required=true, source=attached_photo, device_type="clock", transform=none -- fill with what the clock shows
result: 10:12
